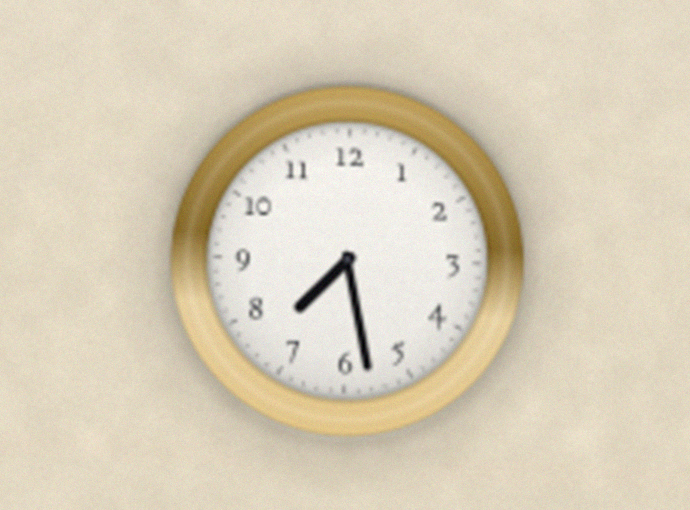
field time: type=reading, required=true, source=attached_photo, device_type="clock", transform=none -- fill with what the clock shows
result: 7:28
